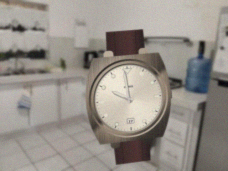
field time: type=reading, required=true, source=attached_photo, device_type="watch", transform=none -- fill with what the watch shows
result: 9:59
